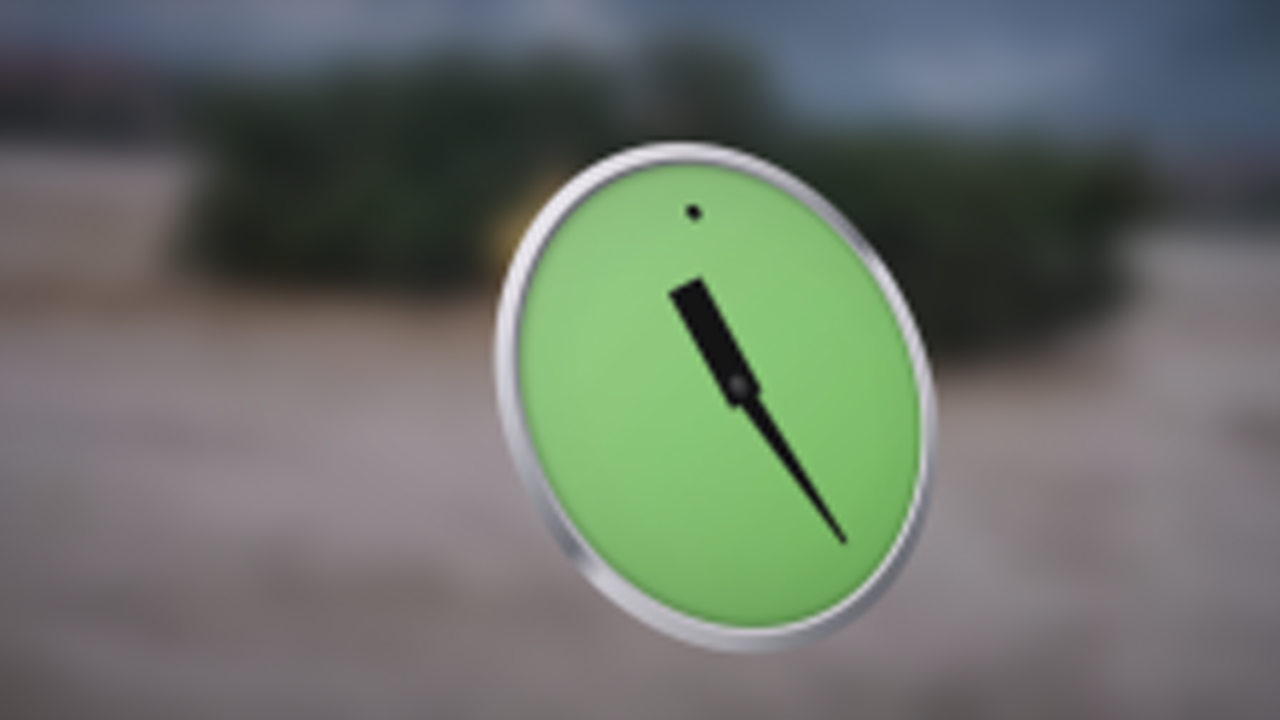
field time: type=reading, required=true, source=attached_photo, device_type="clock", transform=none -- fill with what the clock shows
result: 11:26
